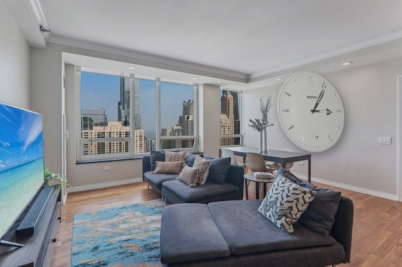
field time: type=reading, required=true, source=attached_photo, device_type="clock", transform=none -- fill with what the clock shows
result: 3:06
